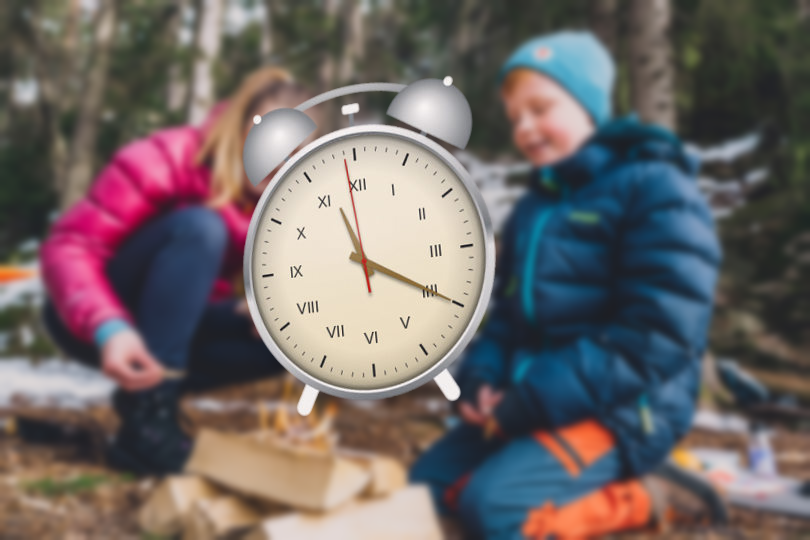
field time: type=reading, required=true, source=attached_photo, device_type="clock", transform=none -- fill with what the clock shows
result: 11:19:59
